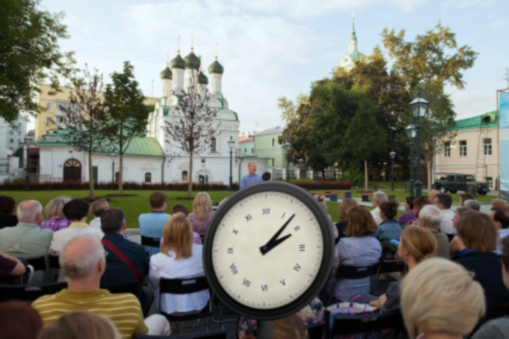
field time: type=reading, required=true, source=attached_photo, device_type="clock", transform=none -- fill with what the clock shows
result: 2:07
